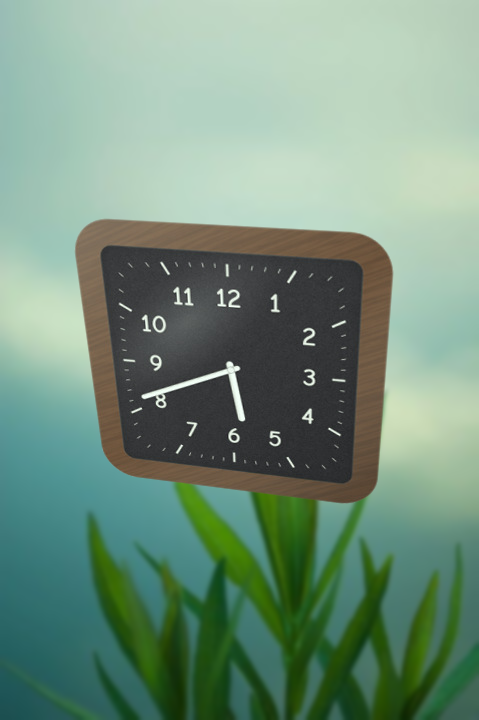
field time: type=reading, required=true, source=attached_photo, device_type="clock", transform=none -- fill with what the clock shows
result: 5:41
